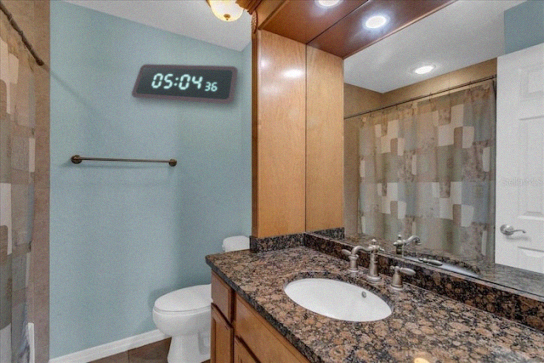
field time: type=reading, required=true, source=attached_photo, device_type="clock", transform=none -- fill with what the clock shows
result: 5:04:36
